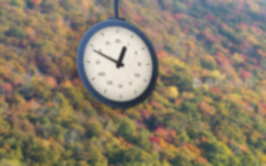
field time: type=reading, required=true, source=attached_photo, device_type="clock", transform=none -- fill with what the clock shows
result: 12:49
